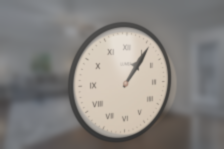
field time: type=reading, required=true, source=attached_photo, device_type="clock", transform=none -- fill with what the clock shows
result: 1:06
